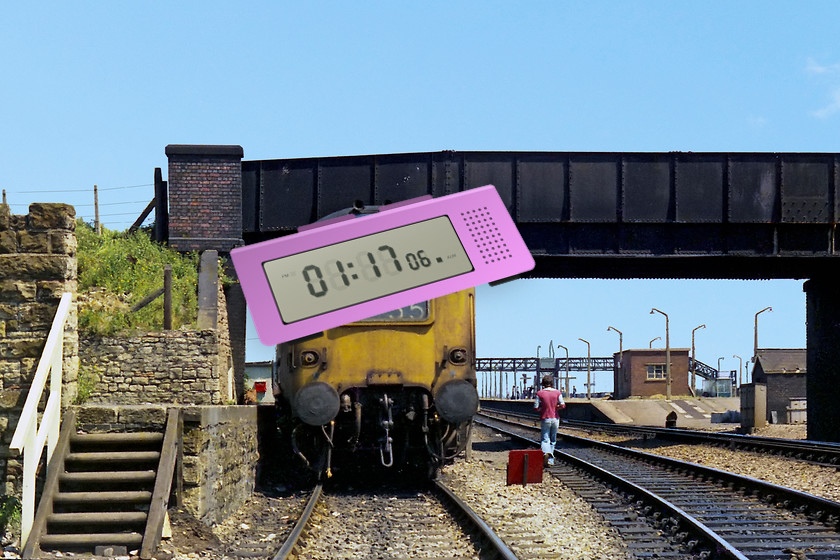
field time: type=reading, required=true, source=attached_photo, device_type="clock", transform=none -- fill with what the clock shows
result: 1:17:06
